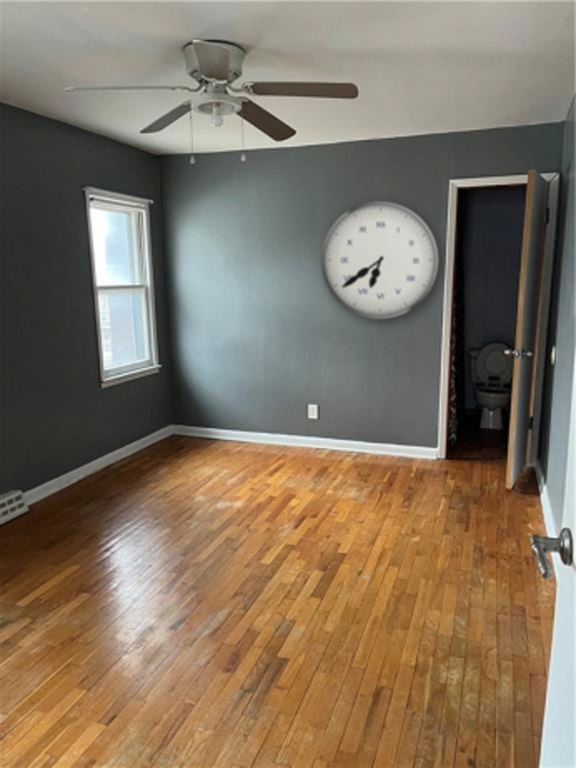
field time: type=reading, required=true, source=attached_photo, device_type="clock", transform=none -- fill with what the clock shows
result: 6:39
